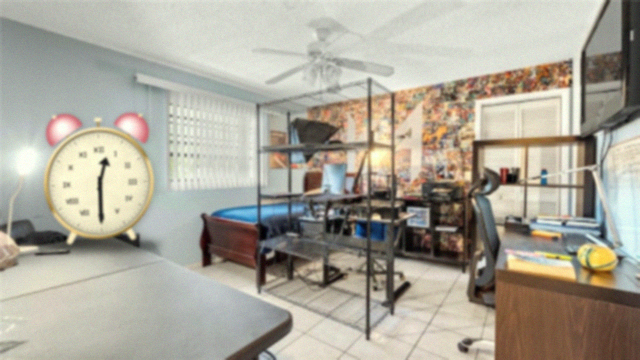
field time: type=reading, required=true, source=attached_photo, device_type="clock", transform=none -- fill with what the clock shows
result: 12:30
